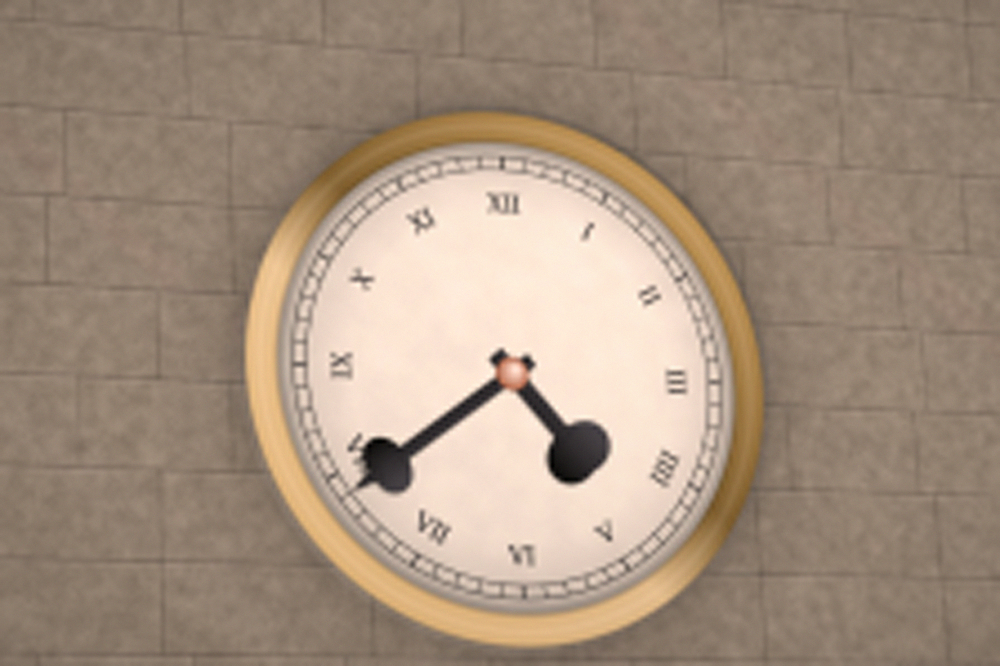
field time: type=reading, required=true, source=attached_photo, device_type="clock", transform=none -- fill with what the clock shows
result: 4:39
